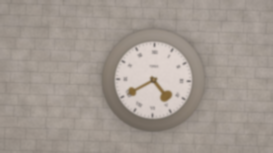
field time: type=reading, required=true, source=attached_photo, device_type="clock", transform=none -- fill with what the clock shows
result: 4:40
